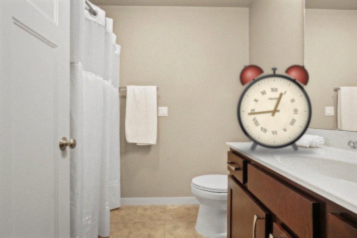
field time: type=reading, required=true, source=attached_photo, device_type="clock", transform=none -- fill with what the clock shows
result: 12:44
